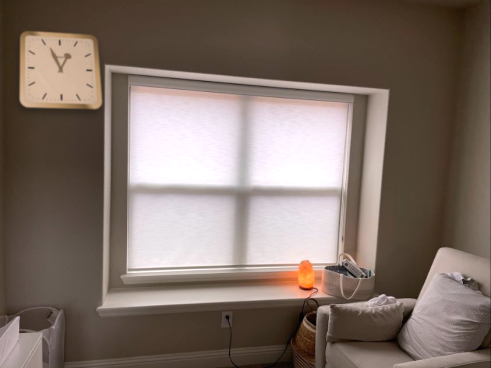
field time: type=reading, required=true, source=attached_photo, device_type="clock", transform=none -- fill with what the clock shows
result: 12:56
